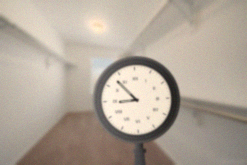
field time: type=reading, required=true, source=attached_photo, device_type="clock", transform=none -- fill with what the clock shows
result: 8:53
